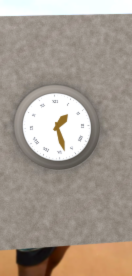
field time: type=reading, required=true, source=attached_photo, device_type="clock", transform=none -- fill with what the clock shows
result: 1:28
